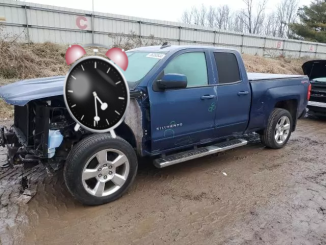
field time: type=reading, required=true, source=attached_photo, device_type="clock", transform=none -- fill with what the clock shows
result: 4:29
